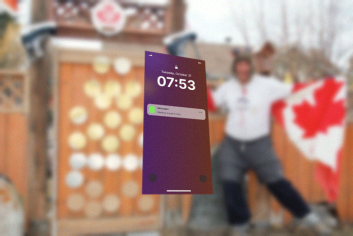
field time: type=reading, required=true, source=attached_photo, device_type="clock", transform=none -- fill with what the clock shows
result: 7:53
